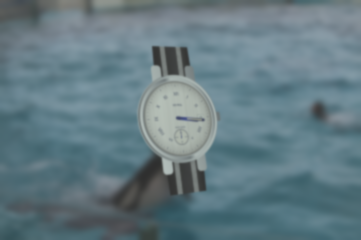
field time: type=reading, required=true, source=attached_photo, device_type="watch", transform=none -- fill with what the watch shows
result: 3:16
